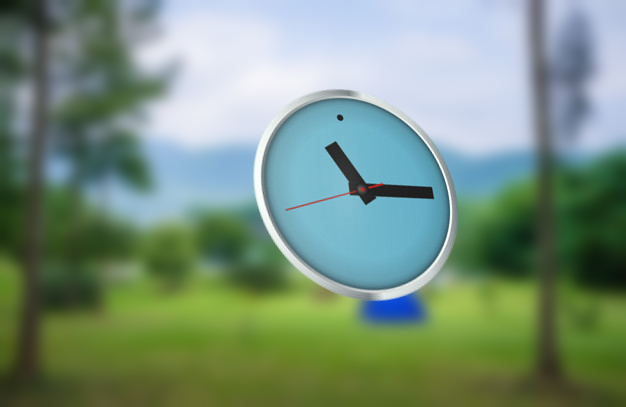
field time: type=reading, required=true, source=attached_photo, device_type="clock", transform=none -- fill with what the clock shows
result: 11:16:44
